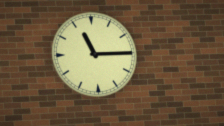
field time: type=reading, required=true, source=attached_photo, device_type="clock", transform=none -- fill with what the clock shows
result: 11:15
